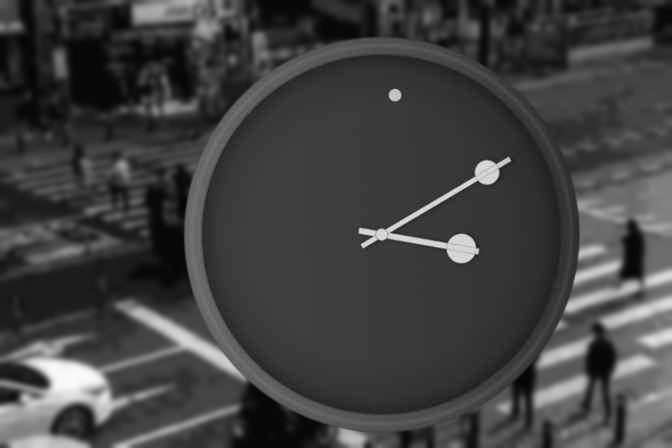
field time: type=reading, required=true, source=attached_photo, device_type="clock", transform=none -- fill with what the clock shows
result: 3:09
